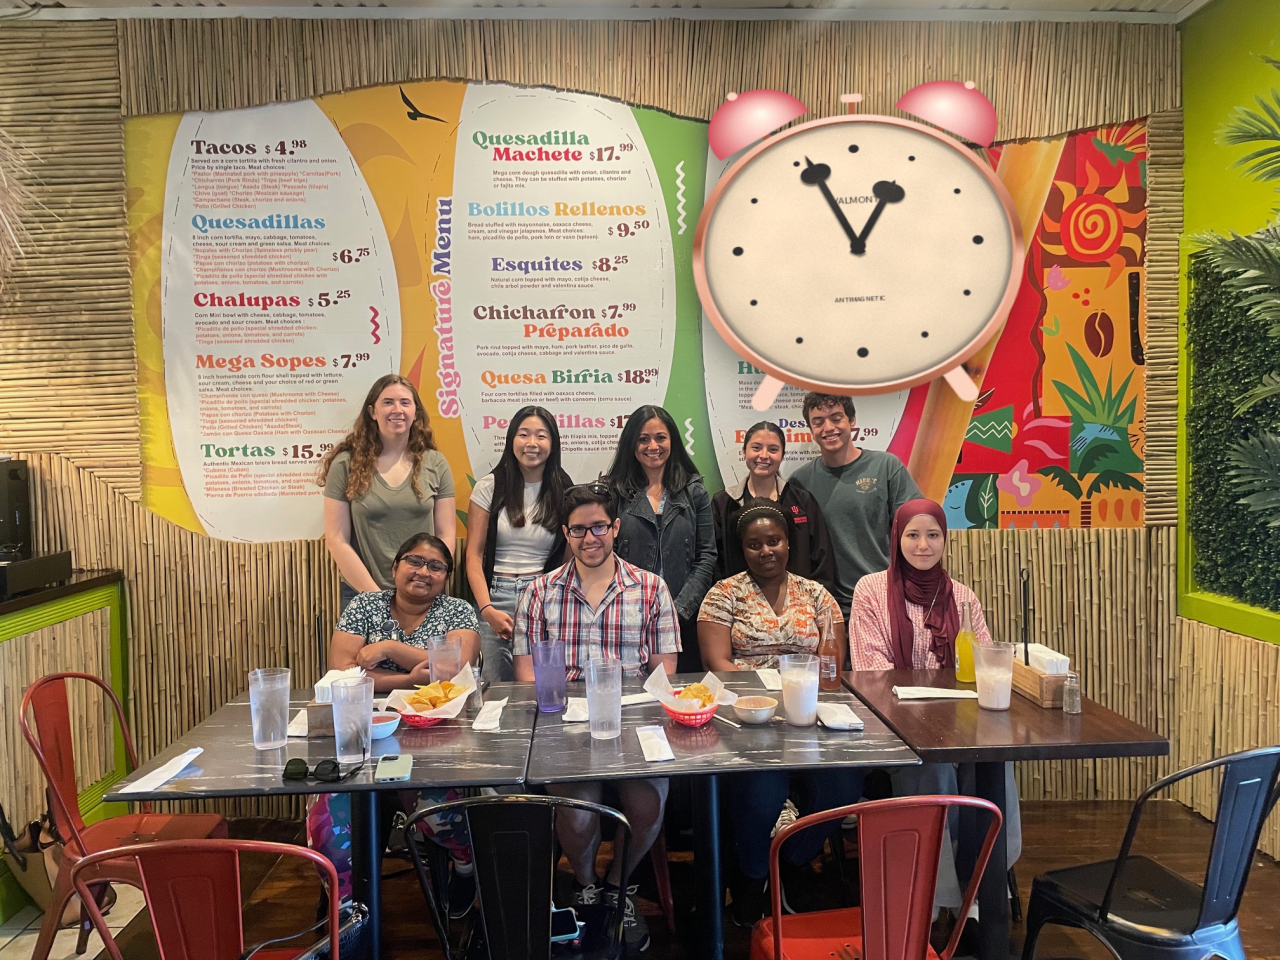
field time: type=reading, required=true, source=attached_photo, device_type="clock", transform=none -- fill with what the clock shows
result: 12:56
